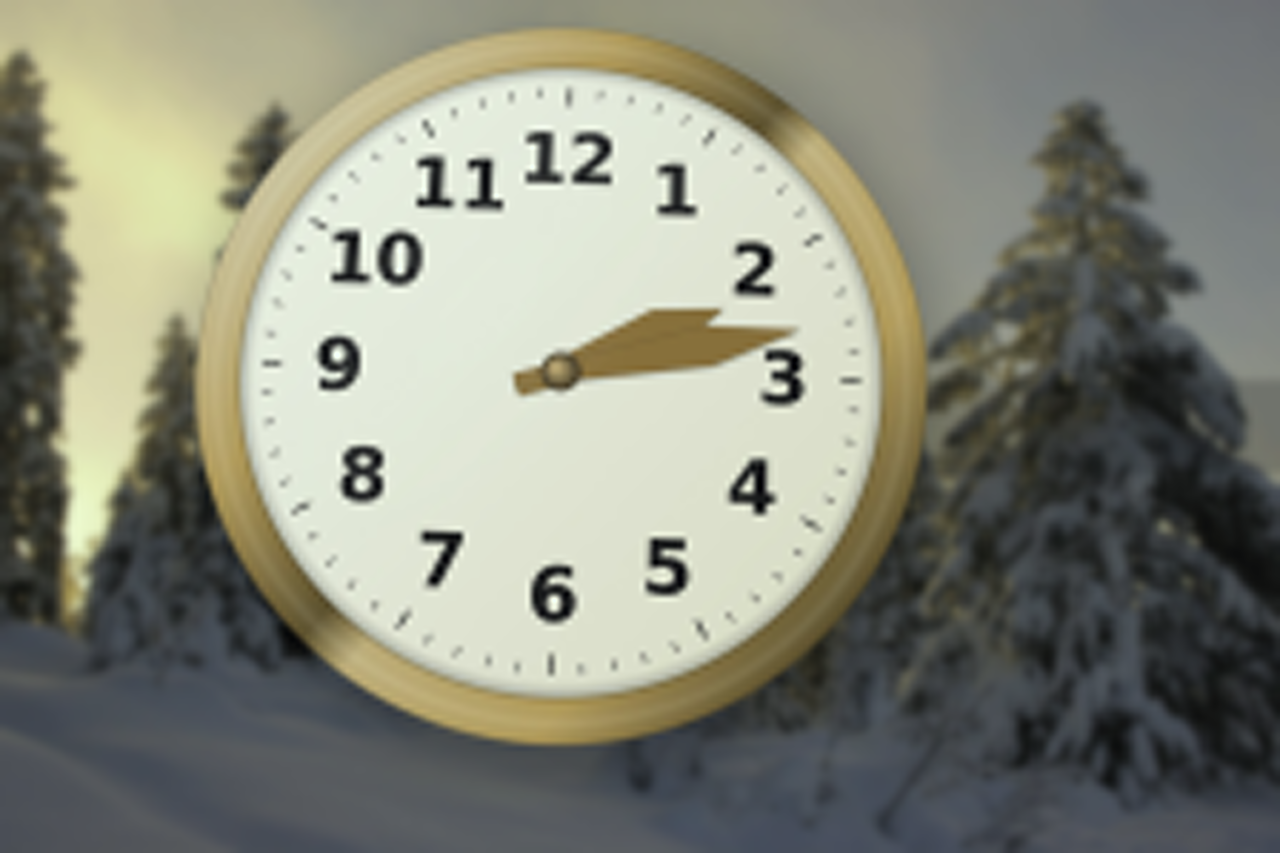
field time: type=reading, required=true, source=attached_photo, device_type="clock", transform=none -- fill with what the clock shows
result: 2:13
